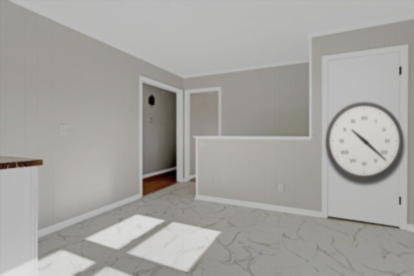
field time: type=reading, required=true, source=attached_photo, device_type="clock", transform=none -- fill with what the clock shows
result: 10:22
